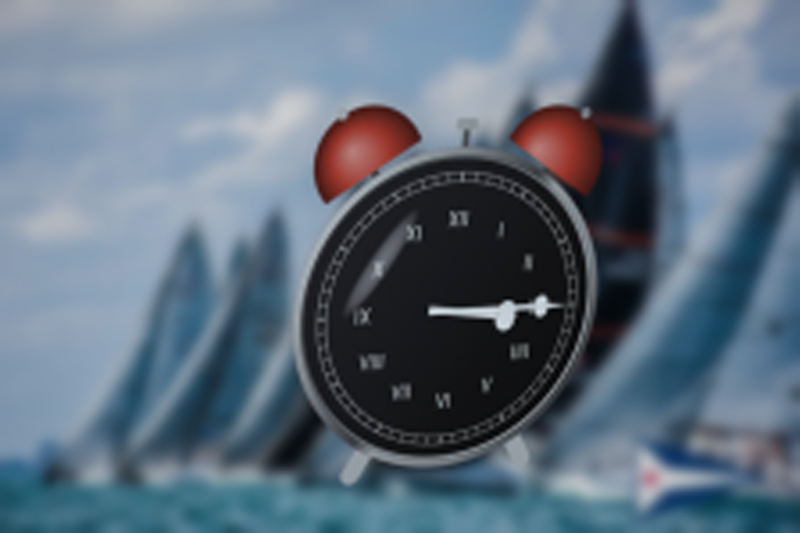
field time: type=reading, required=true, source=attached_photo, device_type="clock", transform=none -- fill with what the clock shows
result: 3:15
